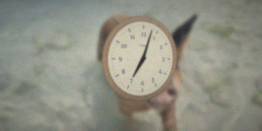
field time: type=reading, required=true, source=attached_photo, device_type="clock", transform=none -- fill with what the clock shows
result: 7:03
